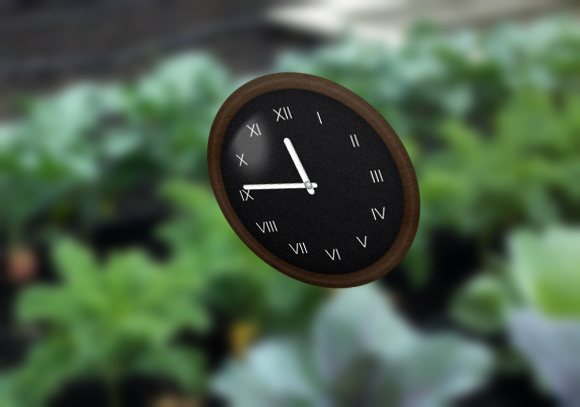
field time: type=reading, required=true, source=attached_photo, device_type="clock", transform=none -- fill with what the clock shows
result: 11:46
